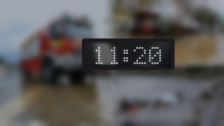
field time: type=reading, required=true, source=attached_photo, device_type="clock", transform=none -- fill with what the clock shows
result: 11:20
